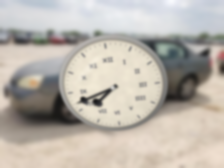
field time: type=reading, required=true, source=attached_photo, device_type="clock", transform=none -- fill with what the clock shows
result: 7:42
